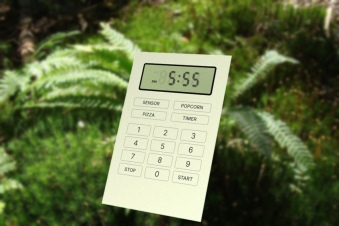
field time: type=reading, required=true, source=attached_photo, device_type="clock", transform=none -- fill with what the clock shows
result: 5:55
